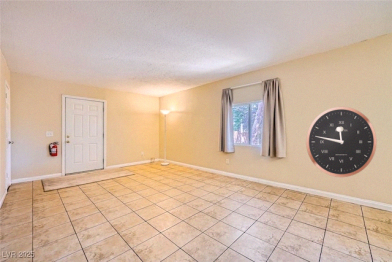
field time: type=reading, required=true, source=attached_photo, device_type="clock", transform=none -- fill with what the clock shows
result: 11:47
